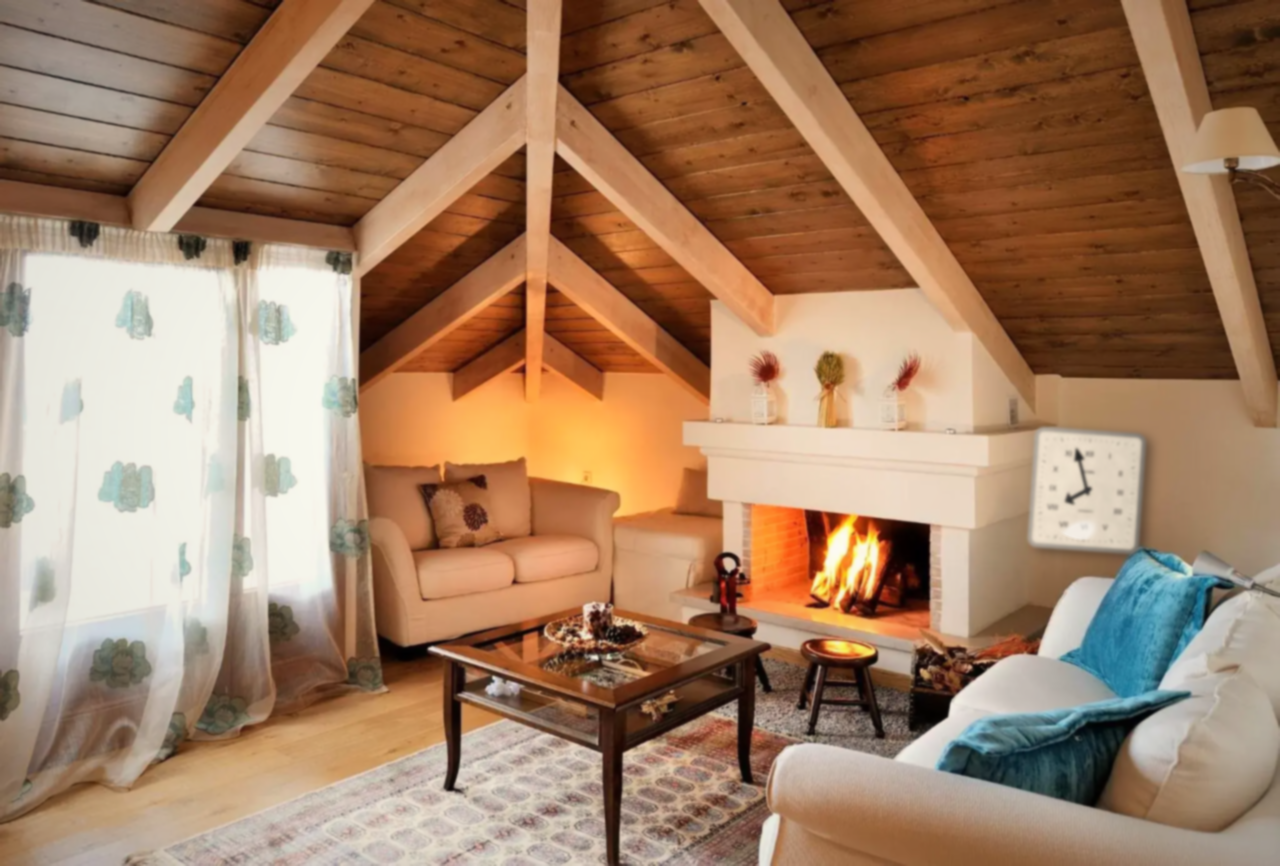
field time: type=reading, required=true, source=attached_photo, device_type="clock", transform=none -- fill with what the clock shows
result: 7:57
